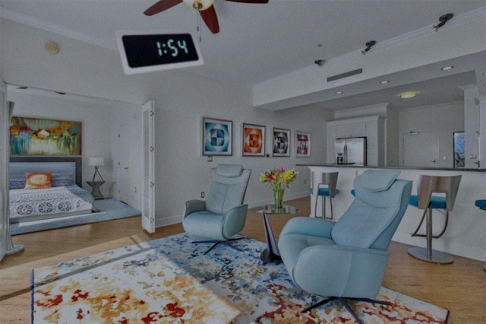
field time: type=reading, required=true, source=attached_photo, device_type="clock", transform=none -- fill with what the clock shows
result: 1:54
